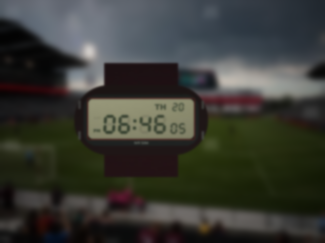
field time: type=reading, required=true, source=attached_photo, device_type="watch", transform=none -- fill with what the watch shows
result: 6:46:05
